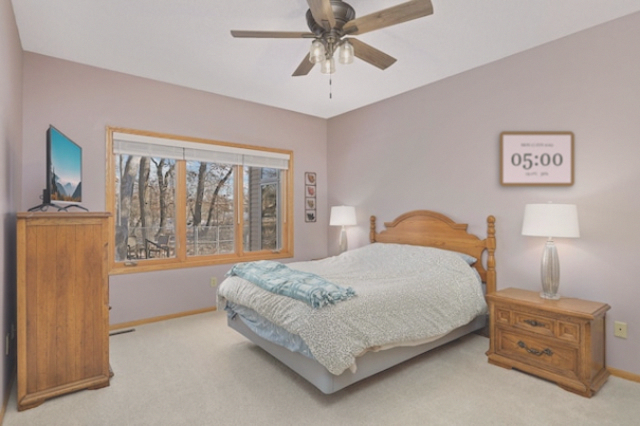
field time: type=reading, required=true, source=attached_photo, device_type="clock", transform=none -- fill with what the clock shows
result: 5:00
